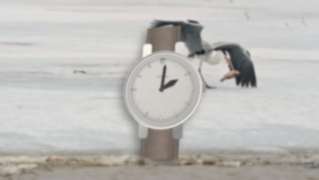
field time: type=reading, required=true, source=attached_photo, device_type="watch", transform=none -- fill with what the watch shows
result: 2:01
